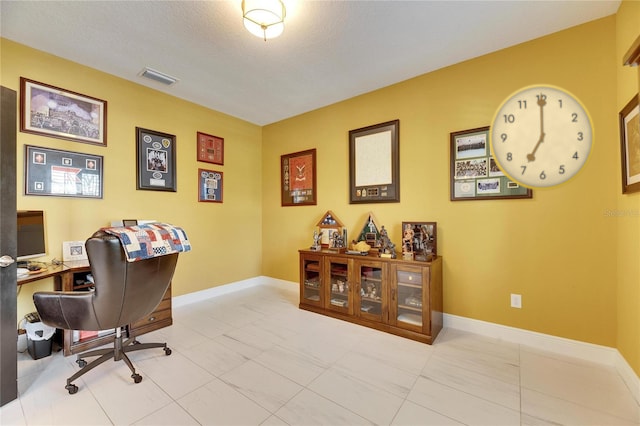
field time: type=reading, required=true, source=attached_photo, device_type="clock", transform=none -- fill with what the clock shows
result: 7:00
